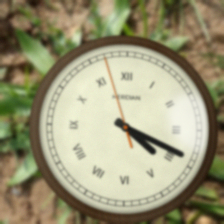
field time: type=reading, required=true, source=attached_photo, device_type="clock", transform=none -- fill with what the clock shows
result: 4:18:57
